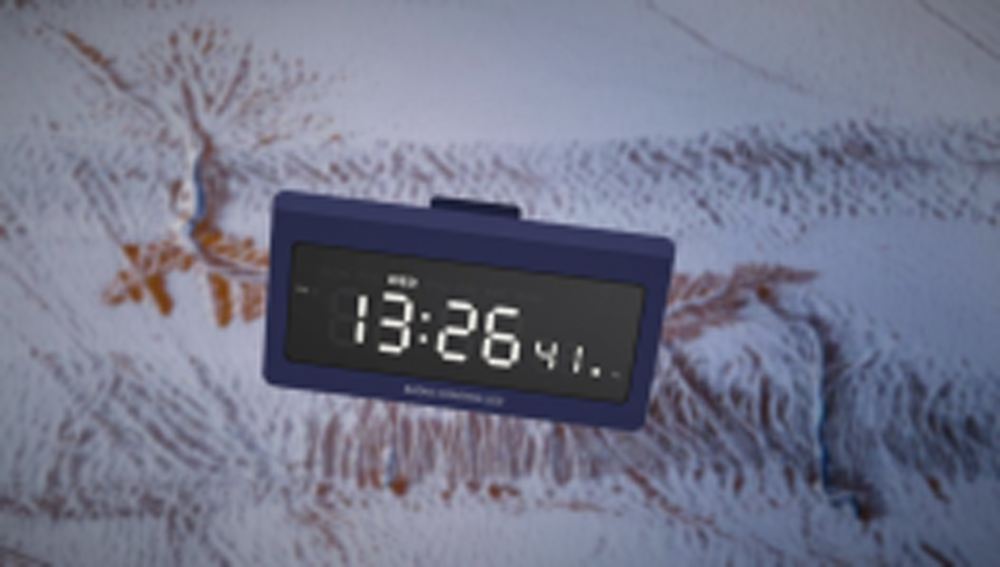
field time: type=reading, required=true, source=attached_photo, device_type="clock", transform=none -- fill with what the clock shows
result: 13:26:41
